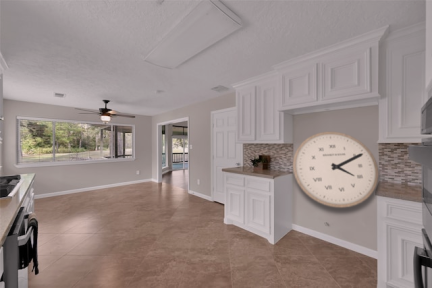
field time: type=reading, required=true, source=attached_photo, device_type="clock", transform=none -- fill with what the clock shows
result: 4:11
